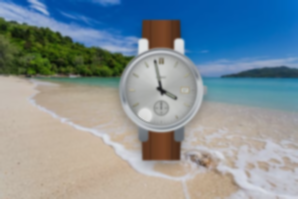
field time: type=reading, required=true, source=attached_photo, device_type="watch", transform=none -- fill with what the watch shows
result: 3:58
